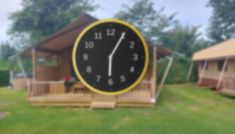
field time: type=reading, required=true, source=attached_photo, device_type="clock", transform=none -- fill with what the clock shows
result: 6:05
